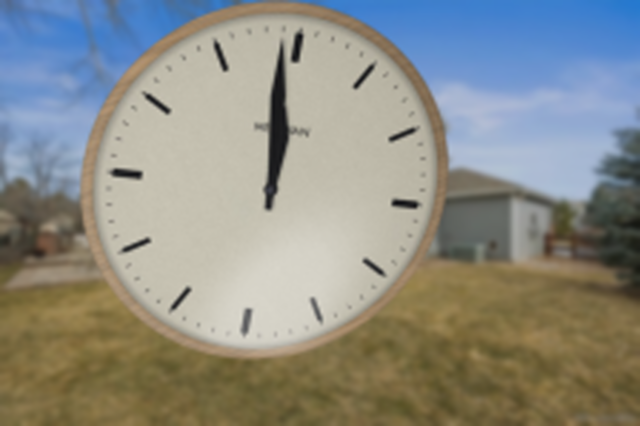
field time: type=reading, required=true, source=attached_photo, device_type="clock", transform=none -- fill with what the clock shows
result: 11:59
